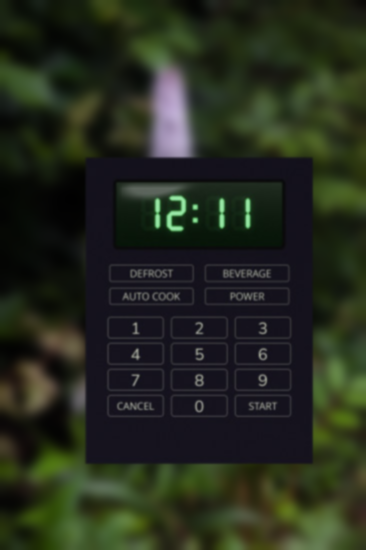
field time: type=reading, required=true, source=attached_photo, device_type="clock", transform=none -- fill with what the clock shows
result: 12:11
